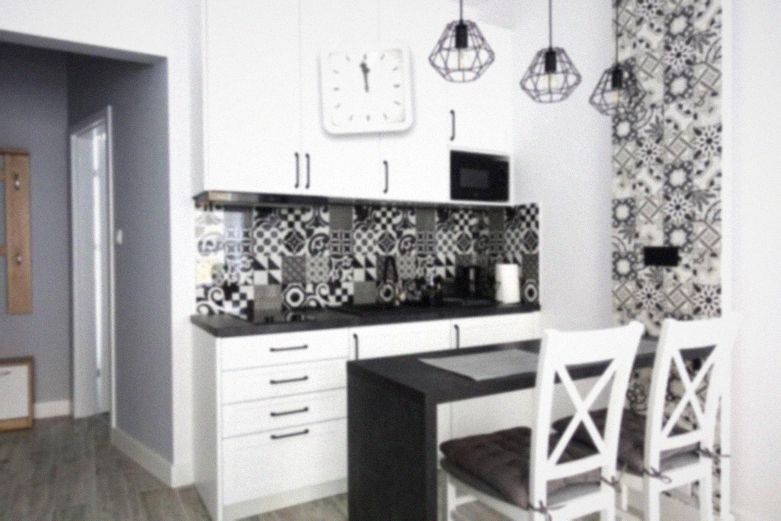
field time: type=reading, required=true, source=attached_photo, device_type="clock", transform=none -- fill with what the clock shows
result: 11:59
